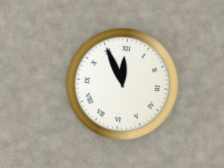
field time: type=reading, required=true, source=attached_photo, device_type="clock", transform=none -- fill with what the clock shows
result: 11:55
